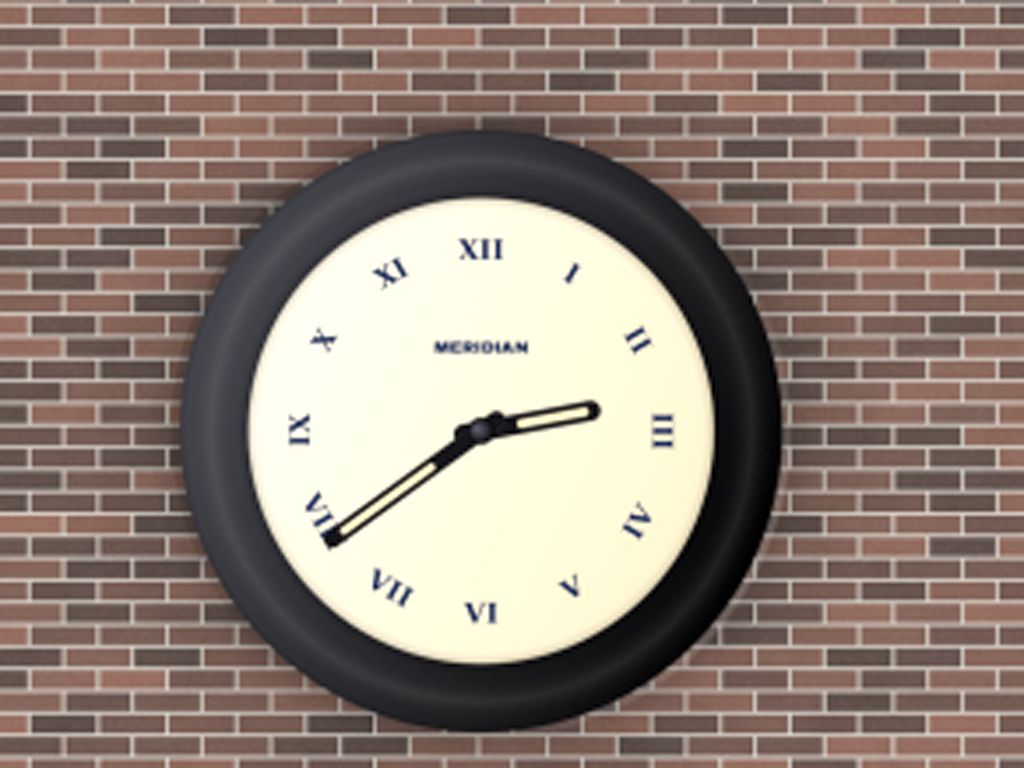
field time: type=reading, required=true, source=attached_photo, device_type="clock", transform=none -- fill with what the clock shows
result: 2:39
